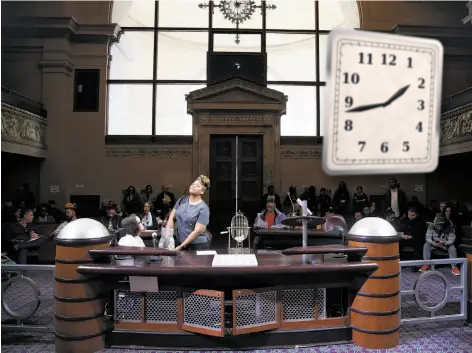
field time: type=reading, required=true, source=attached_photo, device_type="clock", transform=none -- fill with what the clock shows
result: 1:43
